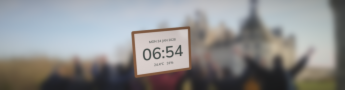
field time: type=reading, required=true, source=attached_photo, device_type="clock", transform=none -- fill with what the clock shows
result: 6:54
